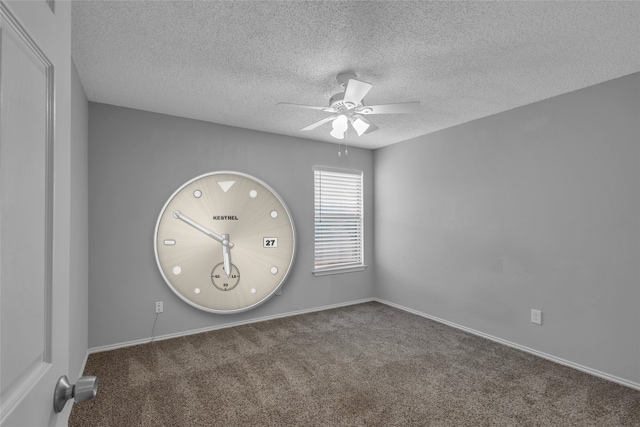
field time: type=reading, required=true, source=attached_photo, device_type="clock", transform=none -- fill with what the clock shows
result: 5:50
